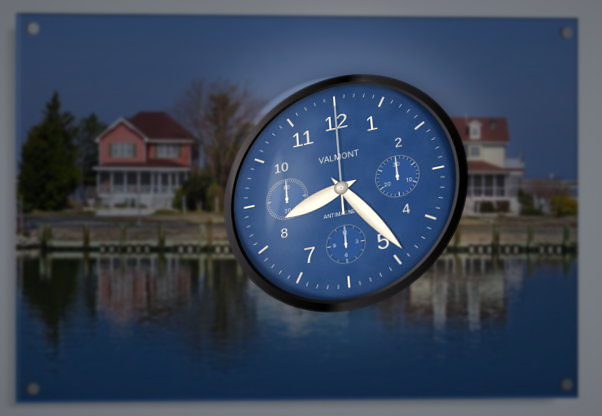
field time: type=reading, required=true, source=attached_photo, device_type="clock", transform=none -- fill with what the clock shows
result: 8:24
